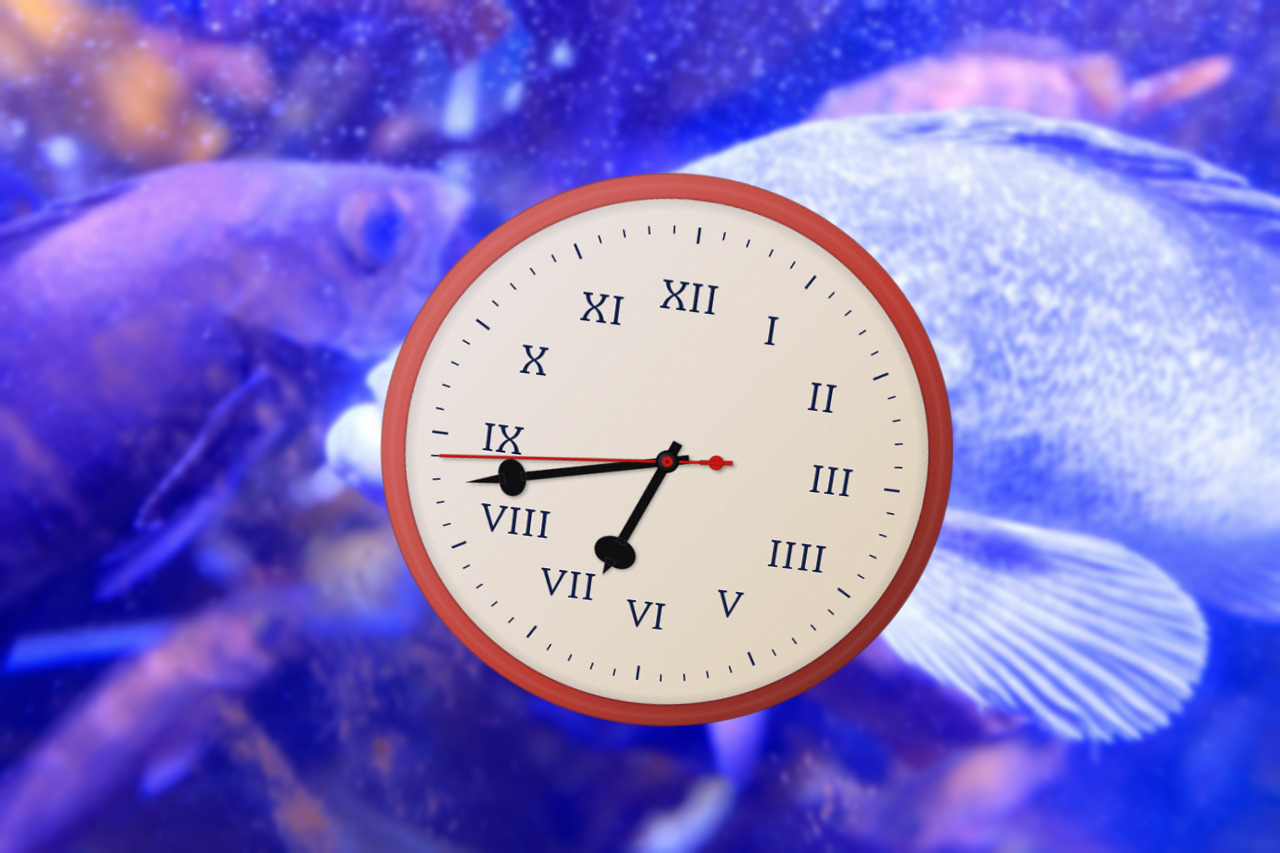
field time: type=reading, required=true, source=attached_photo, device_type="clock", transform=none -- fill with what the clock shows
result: 6:42:44
